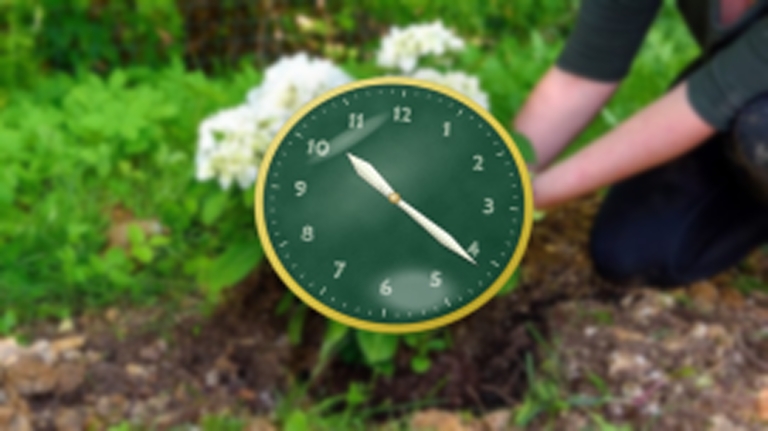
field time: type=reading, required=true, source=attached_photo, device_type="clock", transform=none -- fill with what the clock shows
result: 10:21
